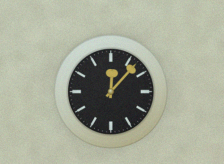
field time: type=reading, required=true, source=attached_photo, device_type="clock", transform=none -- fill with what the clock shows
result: 12:07
